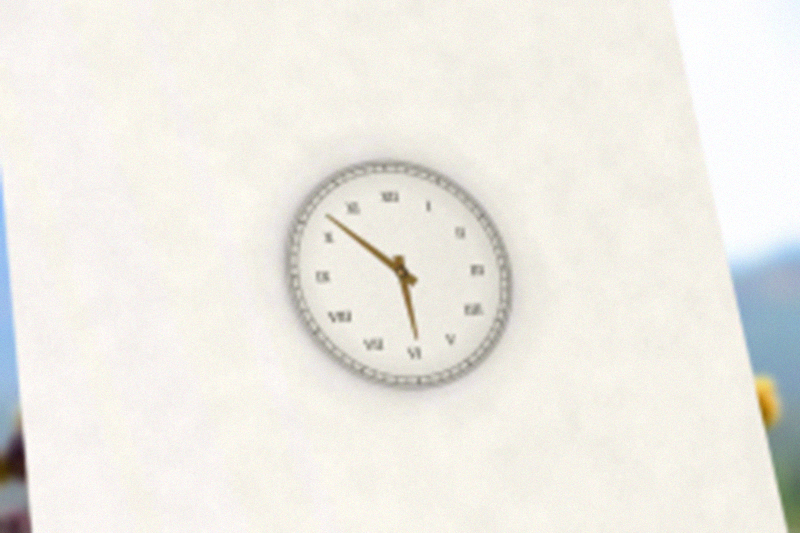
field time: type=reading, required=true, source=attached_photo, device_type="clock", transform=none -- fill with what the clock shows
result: 5:52
